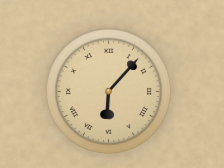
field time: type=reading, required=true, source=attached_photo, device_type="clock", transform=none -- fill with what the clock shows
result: 6:07
